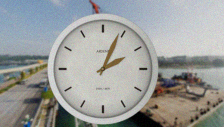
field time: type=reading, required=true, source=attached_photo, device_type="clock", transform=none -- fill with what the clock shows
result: 2:04
